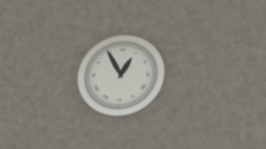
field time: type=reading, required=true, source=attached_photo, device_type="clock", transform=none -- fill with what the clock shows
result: 12:55
